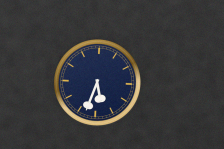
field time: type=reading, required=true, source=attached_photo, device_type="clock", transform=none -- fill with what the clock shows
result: 5:33
